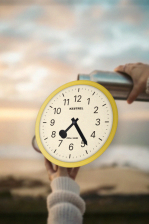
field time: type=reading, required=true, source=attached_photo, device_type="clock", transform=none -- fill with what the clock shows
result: 7:24
